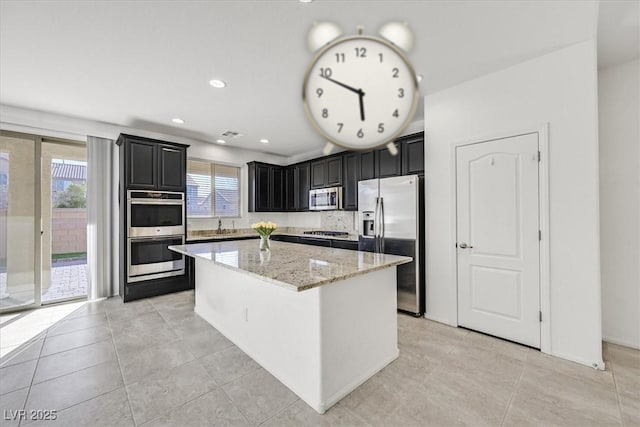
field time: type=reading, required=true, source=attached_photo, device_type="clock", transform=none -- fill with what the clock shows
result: 5:49
